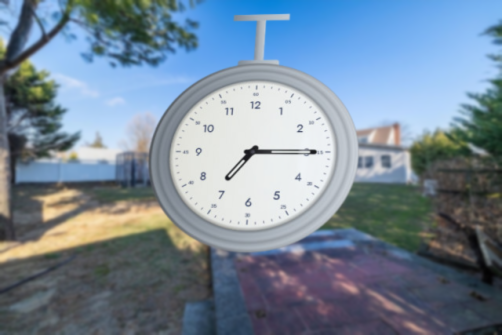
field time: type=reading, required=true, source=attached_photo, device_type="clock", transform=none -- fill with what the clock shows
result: 7:15
